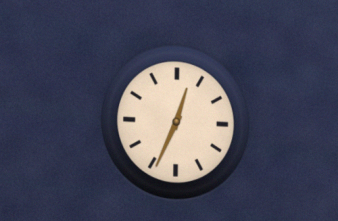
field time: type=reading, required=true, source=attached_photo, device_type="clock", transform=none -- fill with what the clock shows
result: 12:34
